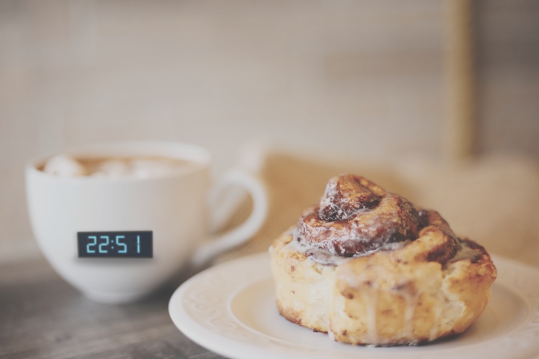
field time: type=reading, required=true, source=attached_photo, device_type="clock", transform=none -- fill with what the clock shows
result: 22:51
